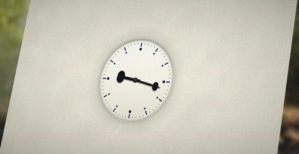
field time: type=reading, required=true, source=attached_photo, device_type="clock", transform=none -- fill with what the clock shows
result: 9:17
